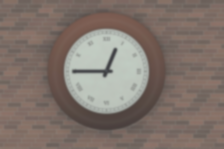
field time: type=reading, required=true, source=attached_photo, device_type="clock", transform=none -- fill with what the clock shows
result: 12:45
